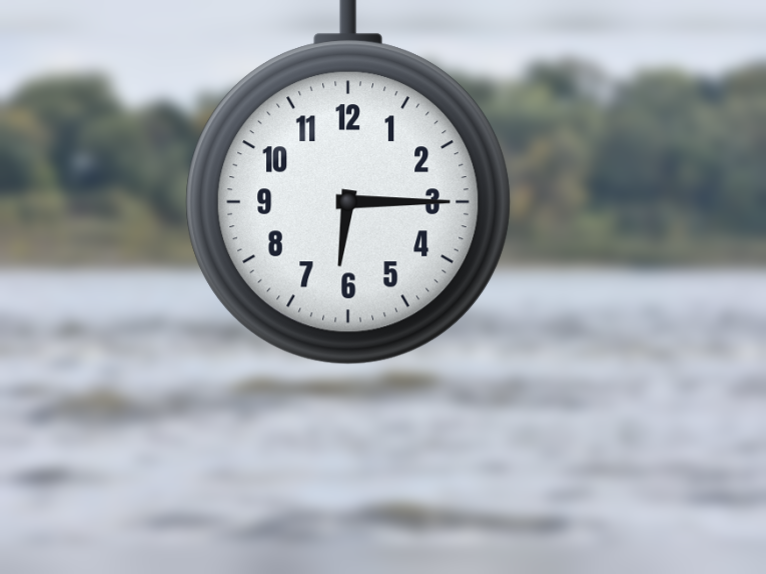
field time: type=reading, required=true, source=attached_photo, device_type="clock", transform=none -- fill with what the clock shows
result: 6:15
